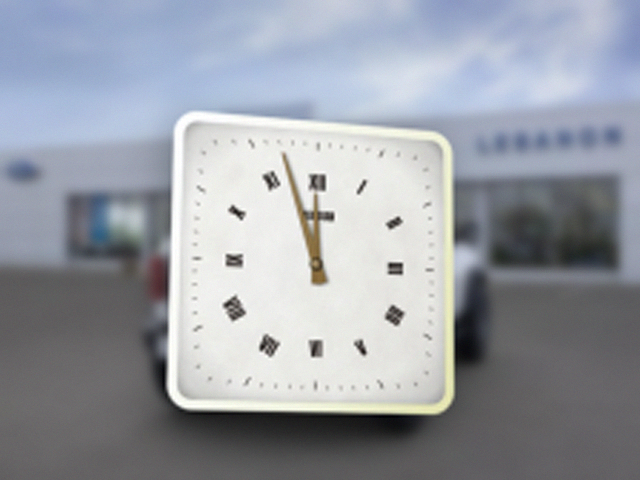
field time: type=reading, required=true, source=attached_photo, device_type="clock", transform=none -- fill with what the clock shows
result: 11:57
